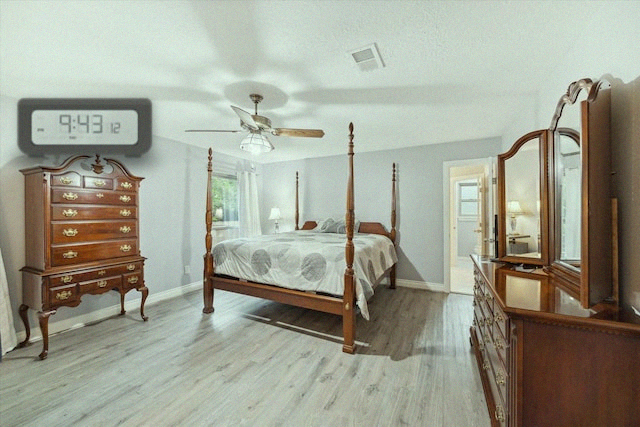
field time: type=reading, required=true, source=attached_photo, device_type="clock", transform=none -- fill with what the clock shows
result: 9:43:12
